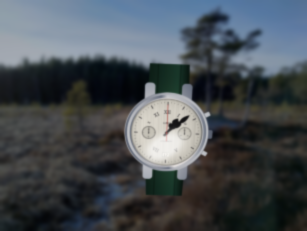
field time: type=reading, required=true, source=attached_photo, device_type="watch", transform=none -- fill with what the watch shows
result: 1:08
